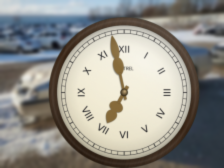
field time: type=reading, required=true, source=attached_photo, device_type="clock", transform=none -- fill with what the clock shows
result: 6:58
